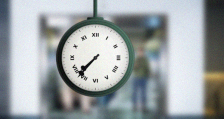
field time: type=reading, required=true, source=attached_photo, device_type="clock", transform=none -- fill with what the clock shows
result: 7:37
